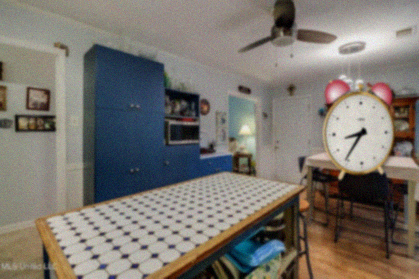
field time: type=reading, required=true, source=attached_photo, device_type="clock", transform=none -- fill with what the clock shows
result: 8:36
